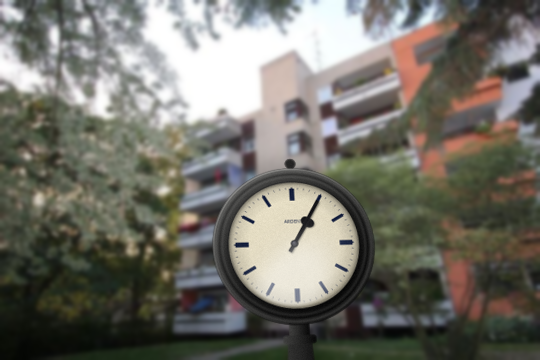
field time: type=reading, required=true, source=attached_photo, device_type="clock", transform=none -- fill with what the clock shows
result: 1:05
